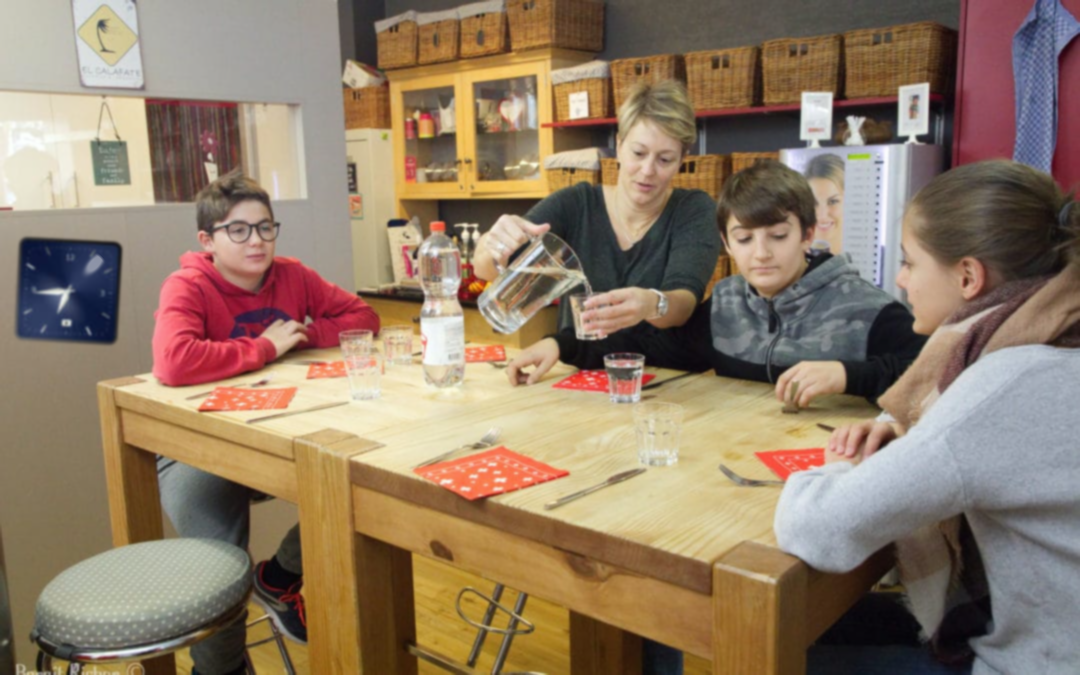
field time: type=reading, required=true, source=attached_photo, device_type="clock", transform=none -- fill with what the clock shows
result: 6:44
